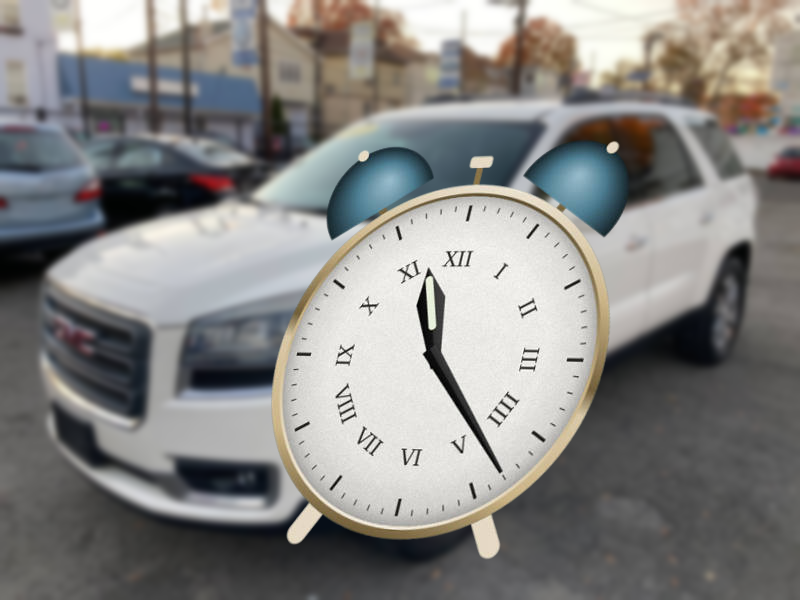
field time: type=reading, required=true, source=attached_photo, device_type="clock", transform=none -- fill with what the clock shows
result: 11:23
